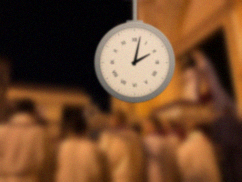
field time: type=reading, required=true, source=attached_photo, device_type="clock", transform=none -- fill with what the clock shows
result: 2:02
